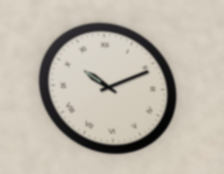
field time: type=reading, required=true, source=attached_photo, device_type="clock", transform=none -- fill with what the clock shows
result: 10:11
